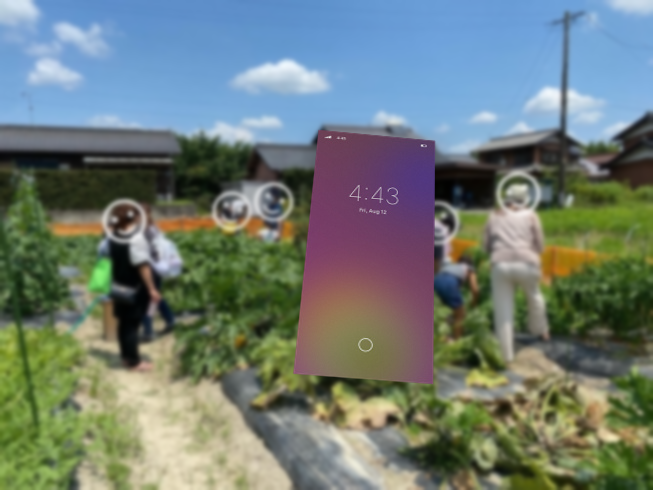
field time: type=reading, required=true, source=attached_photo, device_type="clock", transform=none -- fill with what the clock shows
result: 4:43
